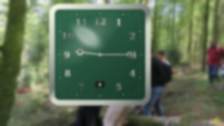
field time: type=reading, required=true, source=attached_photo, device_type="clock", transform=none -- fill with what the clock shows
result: 9:15
